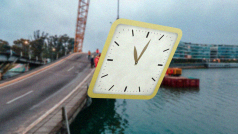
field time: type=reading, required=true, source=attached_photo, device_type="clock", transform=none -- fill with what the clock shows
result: 11:02
